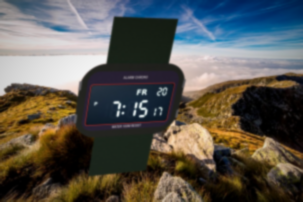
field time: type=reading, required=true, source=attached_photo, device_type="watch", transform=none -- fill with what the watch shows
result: 7:15
